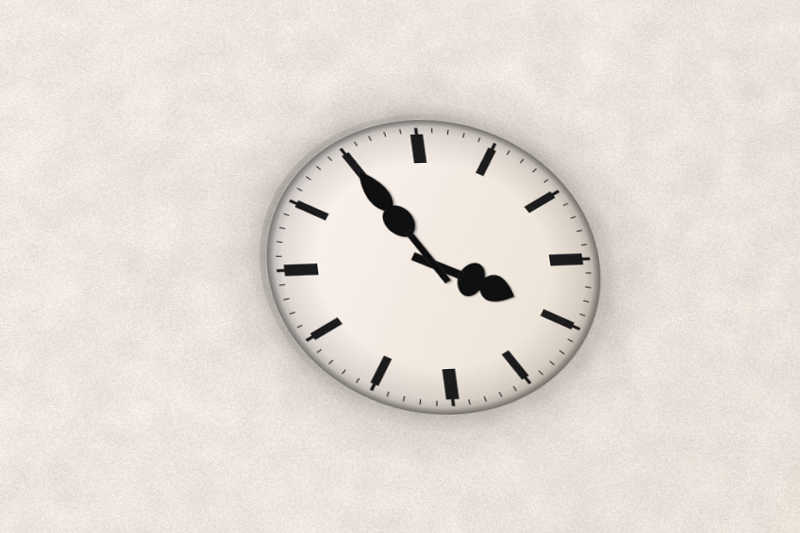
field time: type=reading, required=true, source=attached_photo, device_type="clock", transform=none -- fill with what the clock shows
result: 3:55
